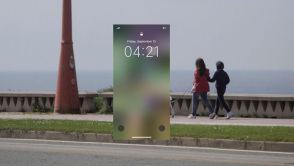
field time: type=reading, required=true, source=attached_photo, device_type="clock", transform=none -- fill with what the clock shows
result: 4:21
